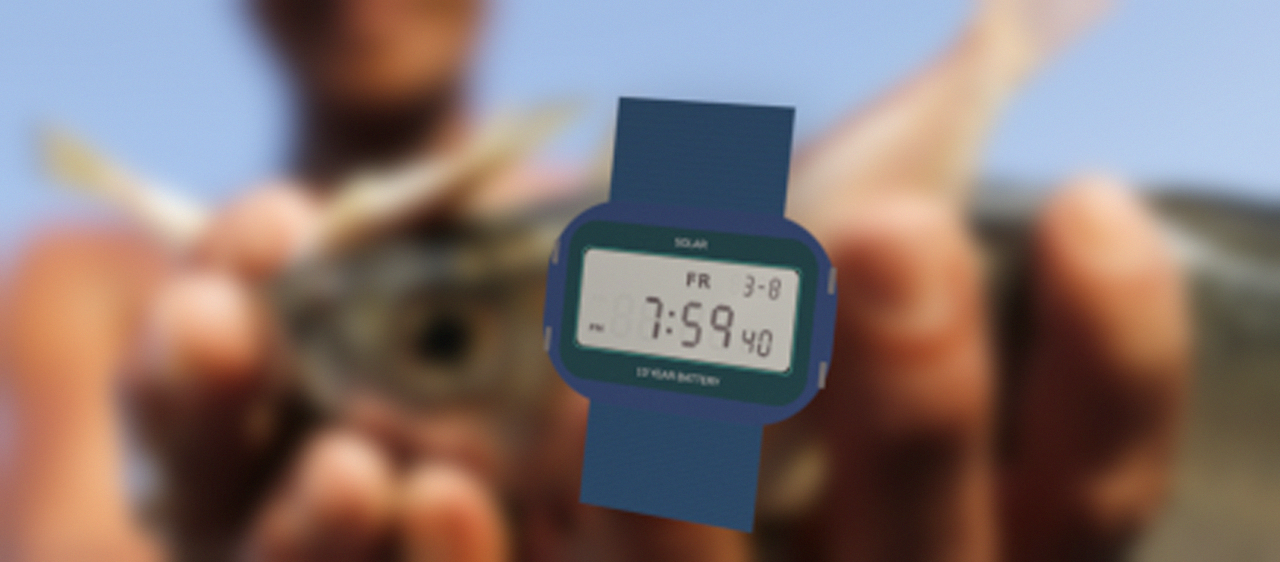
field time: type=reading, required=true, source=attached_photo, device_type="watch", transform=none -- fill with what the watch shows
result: 7:59:40
